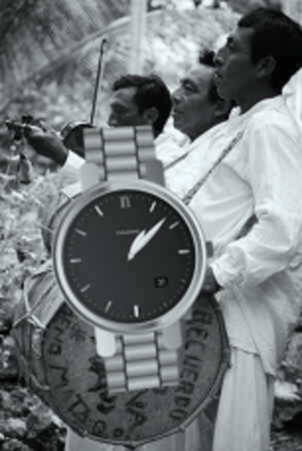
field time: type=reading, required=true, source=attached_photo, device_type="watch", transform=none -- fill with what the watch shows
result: 1:08
